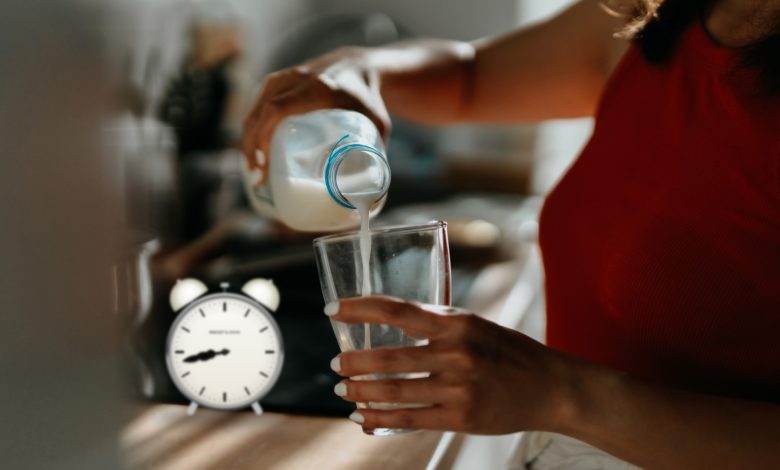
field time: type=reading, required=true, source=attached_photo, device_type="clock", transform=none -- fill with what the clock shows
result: 8:43
